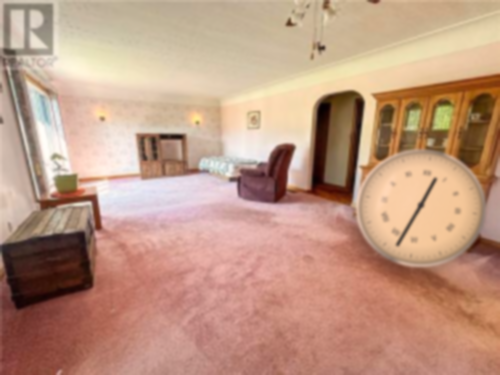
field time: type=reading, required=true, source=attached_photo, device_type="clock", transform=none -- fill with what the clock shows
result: 12:33
